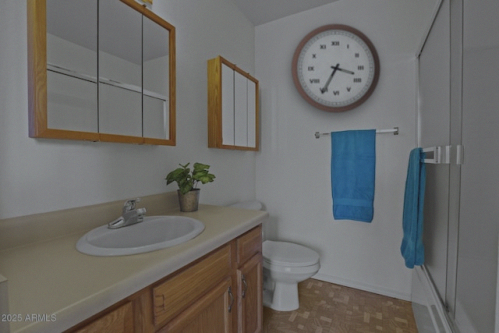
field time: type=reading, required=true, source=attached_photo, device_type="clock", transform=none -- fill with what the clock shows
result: 3:35
